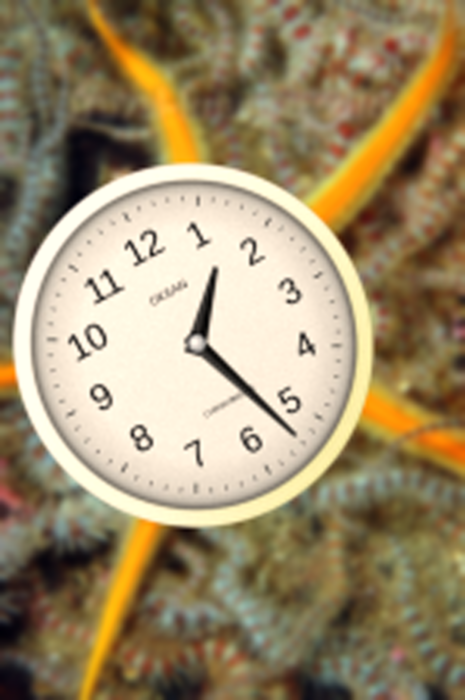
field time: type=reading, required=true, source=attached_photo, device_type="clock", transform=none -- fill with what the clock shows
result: 1:27
